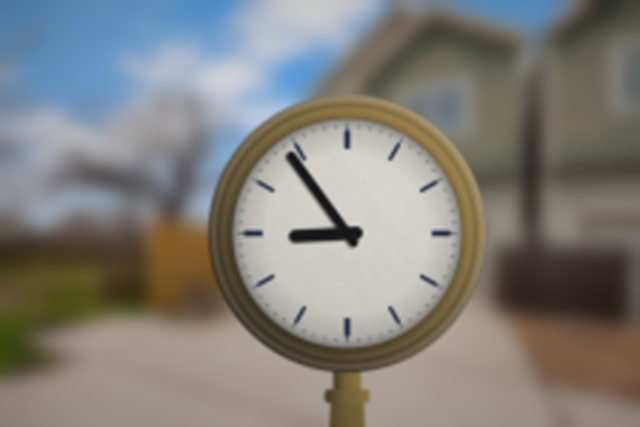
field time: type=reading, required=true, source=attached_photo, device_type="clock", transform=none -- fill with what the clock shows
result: 8:54
